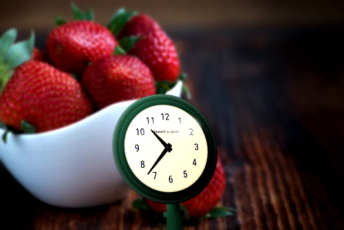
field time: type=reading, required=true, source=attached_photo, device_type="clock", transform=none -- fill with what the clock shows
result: 10:37
